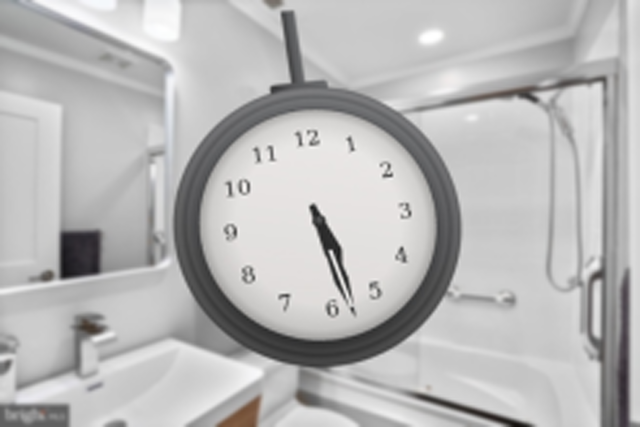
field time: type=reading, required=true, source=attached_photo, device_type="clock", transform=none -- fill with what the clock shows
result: 5:28
